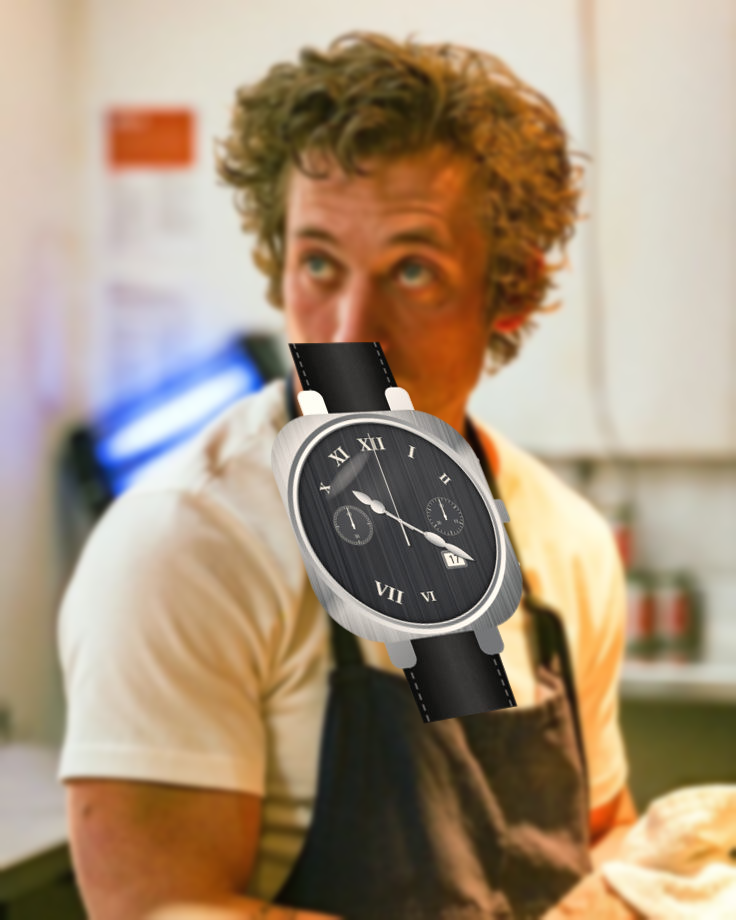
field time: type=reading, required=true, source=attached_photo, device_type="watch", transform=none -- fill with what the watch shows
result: 10:21
